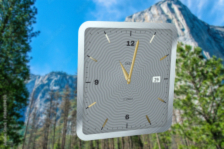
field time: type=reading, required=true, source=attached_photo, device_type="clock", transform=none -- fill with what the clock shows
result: 11:02
